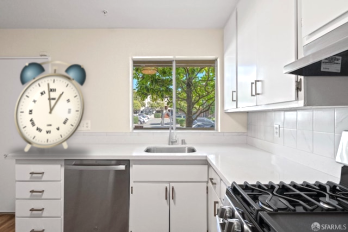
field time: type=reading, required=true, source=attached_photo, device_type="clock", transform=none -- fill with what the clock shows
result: 12:58
